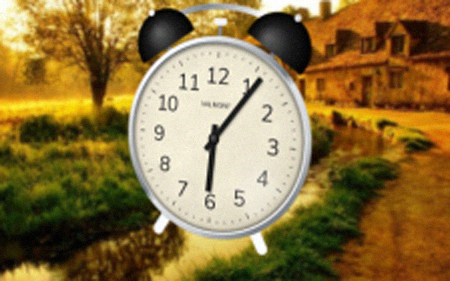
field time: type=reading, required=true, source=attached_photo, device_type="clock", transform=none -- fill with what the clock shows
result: 6:06
